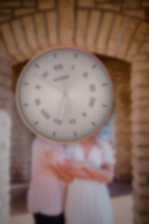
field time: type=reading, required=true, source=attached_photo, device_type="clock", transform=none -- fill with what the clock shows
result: 6:53
